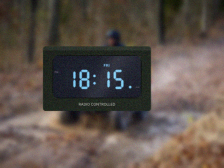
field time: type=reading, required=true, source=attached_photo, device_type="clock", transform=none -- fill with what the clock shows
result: 18:15
